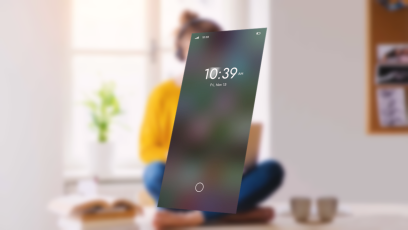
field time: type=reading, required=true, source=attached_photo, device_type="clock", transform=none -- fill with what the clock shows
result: 10:39
